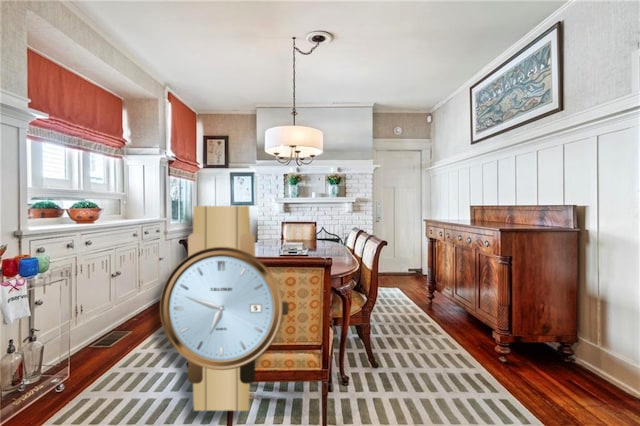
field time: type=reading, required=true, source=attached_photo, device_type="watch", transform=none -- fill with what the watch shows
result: 6:48
